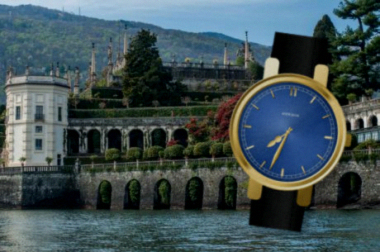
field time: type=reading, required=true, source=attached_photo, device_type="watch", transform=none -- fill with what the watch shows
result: 7:33
